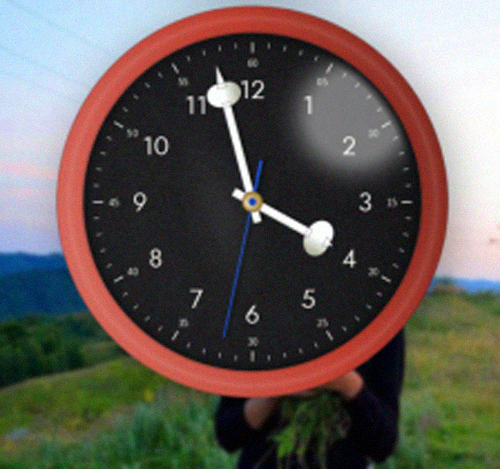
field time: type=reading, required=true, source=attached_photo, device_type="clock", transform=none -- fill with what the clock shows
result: 3:57:32
